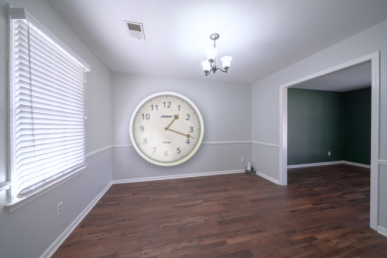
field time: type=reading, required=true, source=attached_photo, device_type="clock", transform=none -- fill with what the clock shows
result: 1:18
